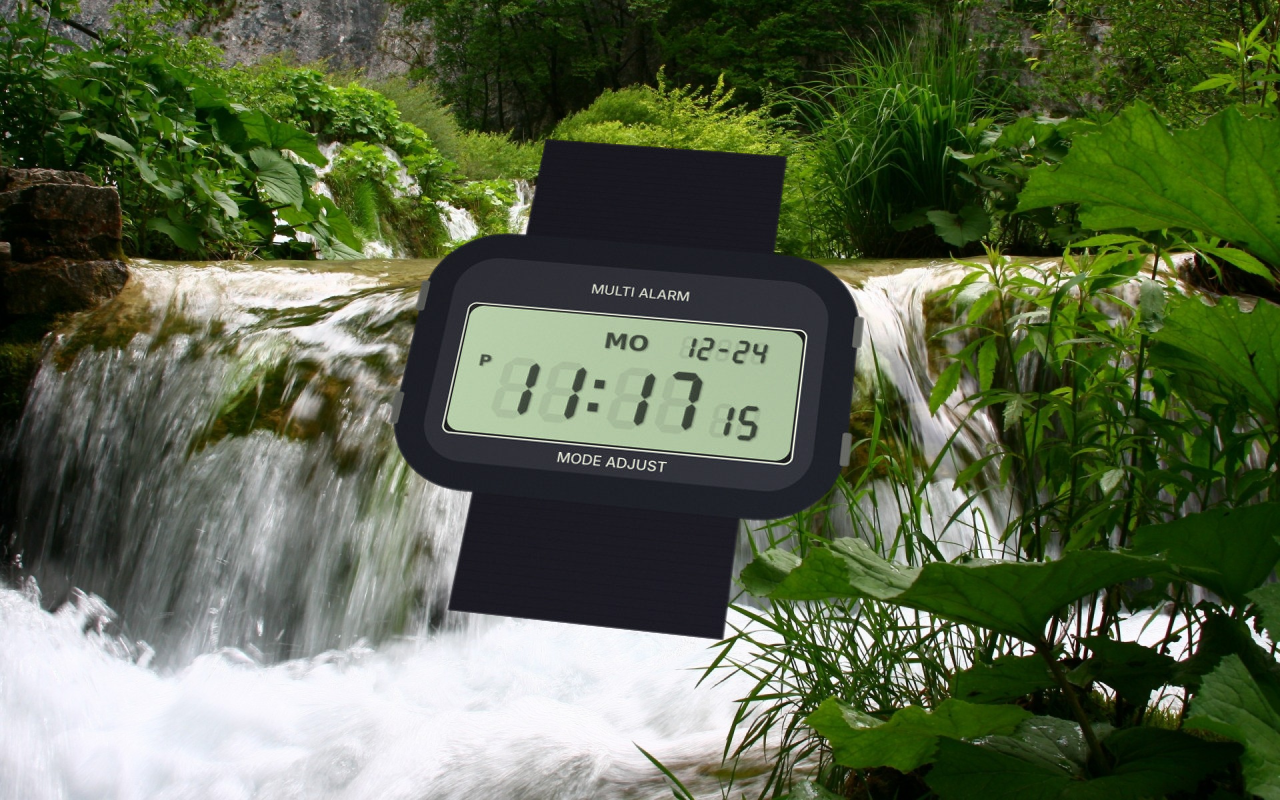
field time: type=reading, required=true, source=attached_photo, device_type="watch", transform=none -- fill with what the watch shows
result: 11:17:15
